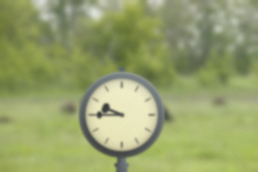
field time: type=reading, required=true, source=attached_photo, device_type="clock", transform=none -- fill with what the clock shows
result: 9:45
